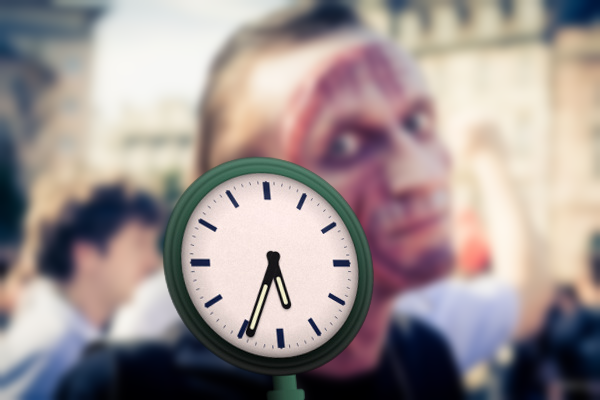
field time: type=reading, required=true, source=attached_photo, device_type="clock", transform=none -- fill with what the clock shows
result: 5:34
